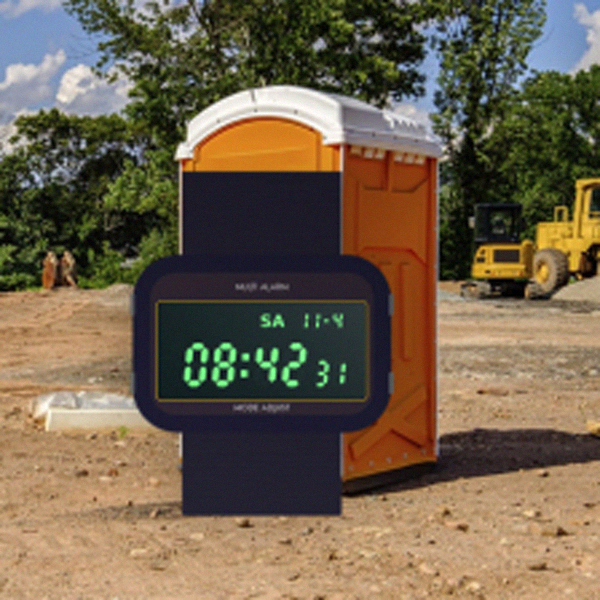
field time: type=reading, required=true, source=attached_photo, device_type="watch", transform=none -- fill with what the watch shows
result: 8:42:31
